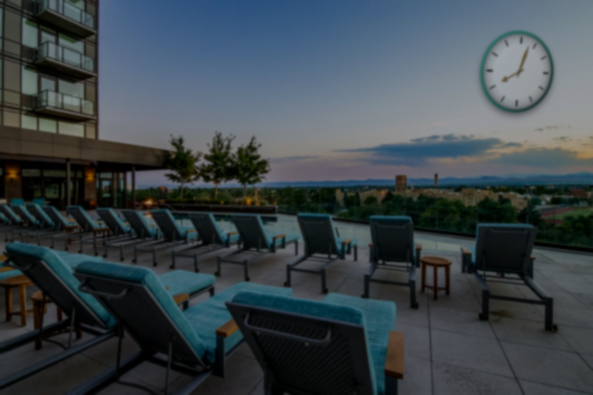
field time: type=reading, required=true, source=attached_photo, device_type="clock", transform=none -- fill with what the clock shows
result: 8:03
